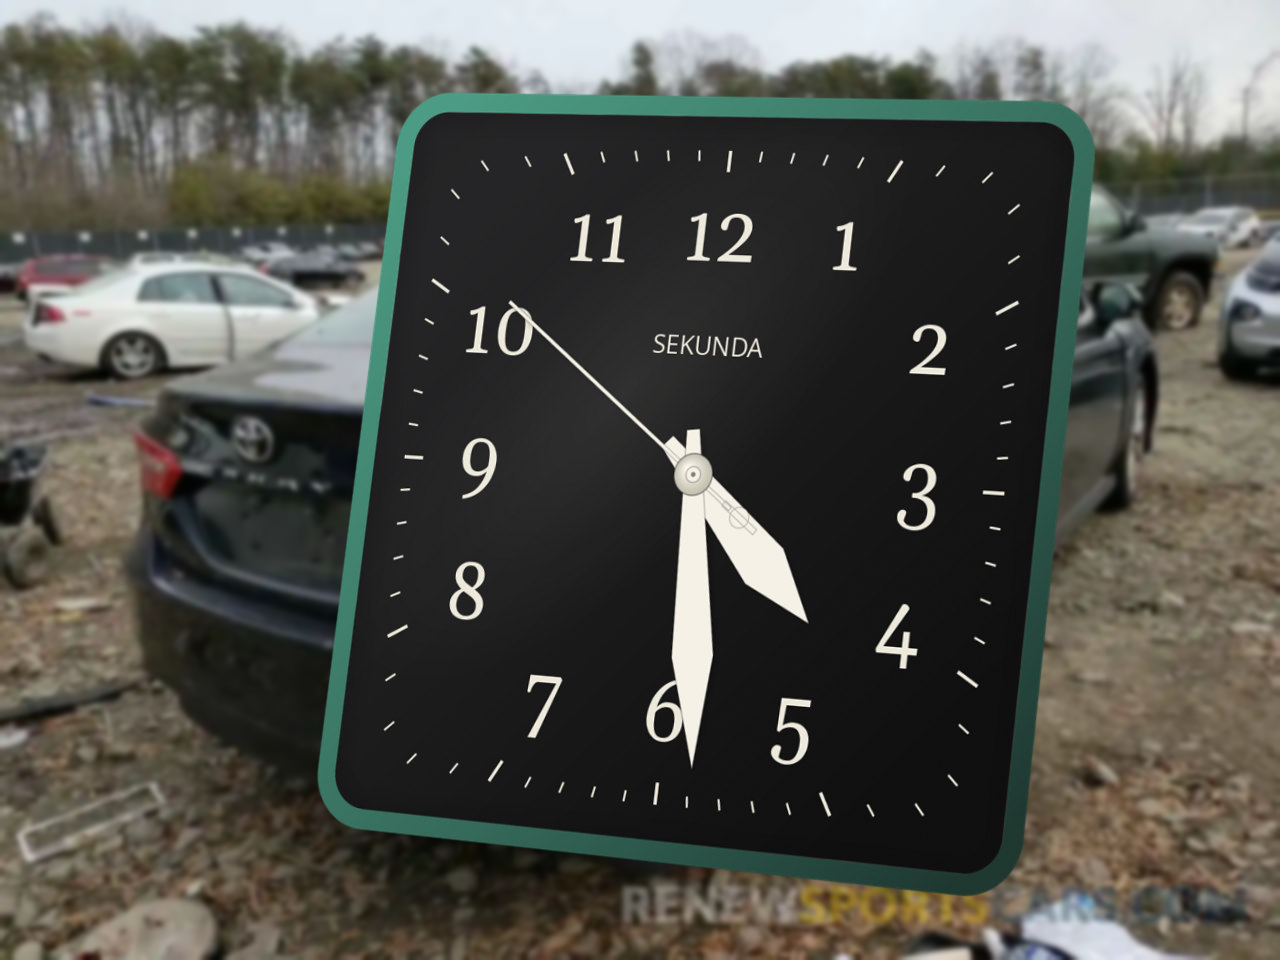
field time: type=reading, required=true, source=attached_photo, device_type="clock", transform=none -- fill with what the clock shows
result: 4:28:51
